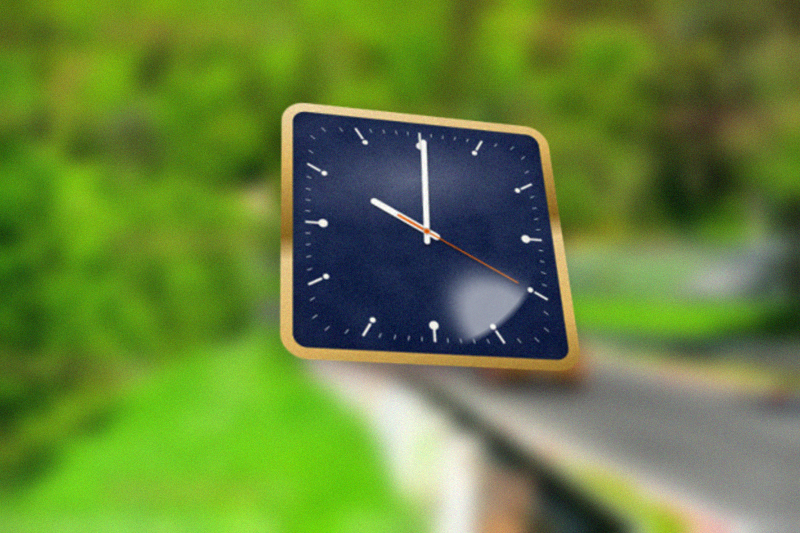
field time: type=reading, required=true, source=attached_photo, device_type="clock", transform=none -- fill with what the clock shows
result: 10:00:20
